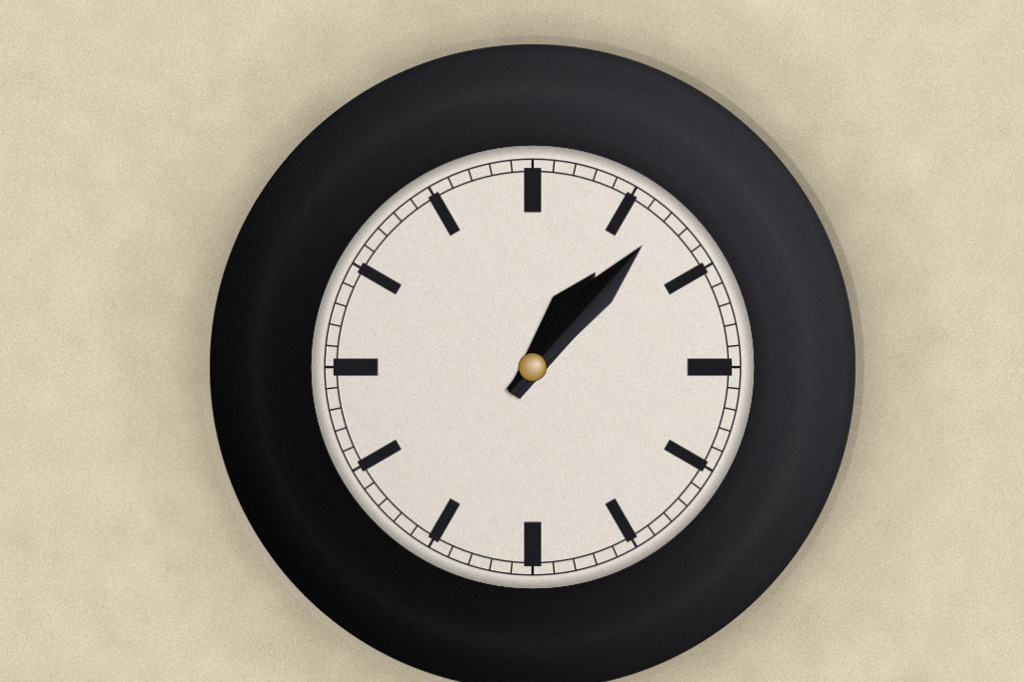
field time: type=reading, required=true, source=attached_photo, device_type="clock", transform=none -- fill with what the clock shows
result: 1:07
